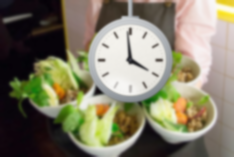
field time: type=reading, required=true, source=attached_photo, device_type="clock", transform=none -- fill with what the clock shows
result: 3:59
